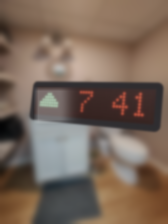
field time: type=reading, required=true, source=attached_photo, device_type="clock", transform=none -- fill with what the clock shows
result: 7:41
